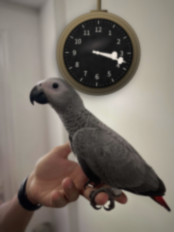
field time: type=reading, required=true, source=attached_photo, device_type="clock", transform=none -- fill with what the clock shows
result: 3:18
